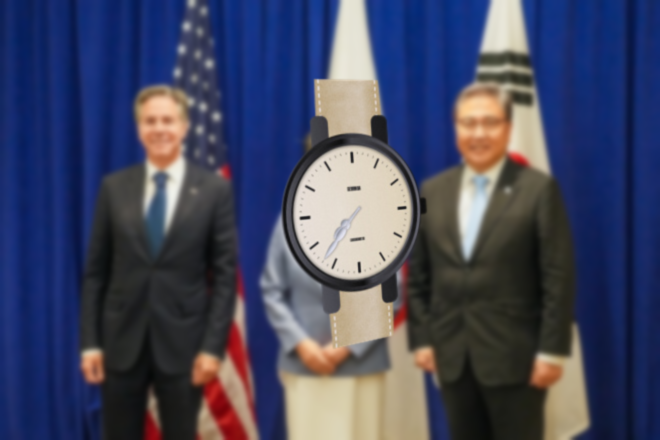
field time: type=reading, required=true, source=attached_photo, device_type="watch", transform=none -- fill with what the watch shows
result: 7:37
